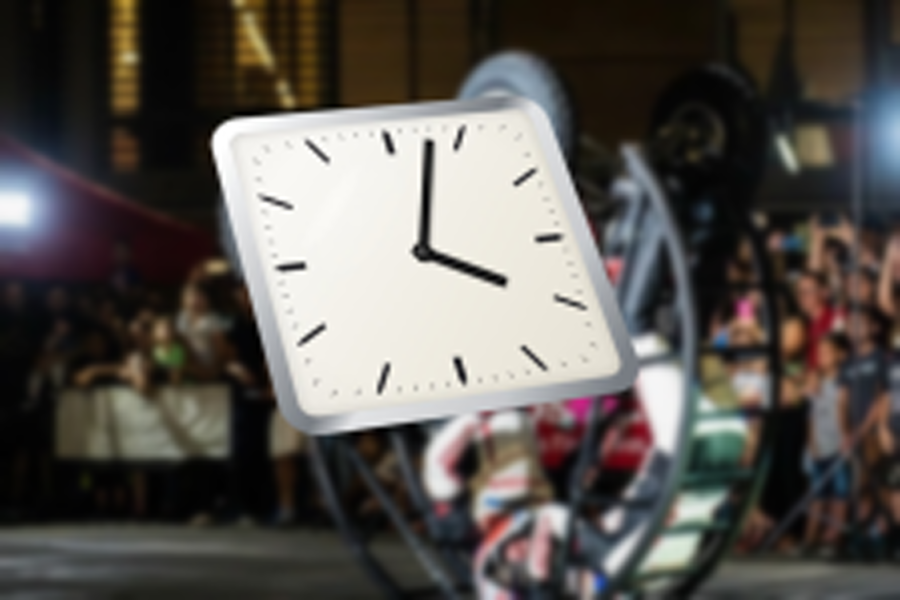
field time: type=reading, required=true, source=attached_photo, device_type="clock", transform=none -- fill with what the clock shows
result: 4:03
